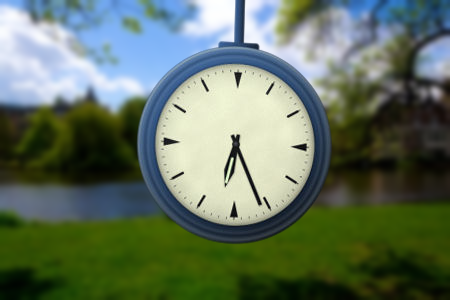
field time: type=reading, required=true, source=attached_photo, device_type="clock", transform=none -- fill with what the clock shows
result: 6:26
